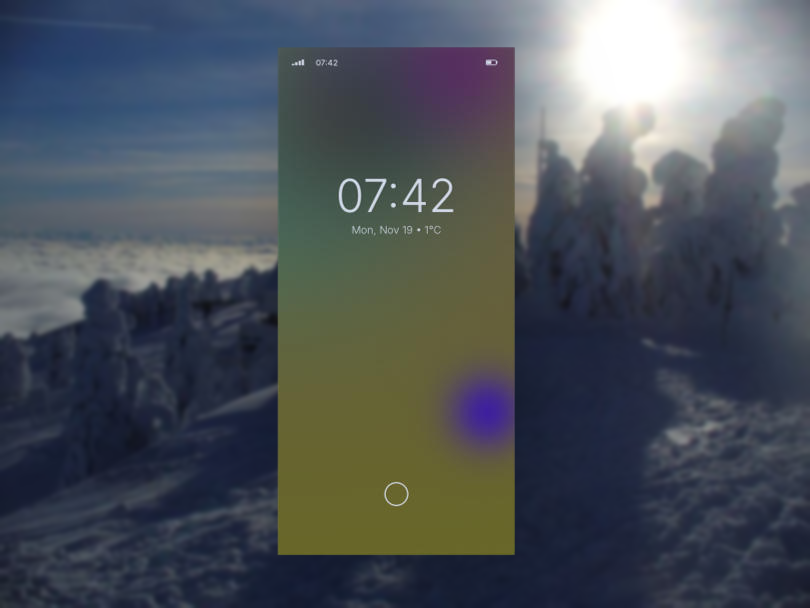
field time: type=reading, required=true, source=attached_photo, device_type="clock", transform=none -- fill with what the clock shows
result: 7:42
